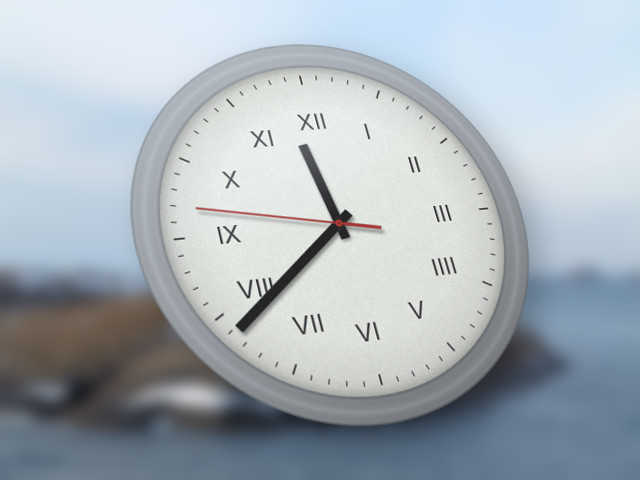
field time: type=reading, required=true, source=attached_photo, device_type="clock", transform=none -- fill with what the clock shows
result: 11:38:47
